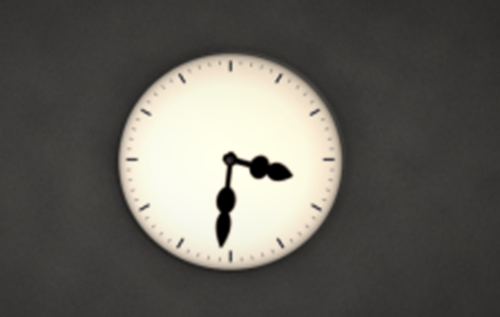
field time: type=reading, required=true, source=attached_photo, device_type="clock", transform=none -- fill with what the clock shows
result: 3:31
